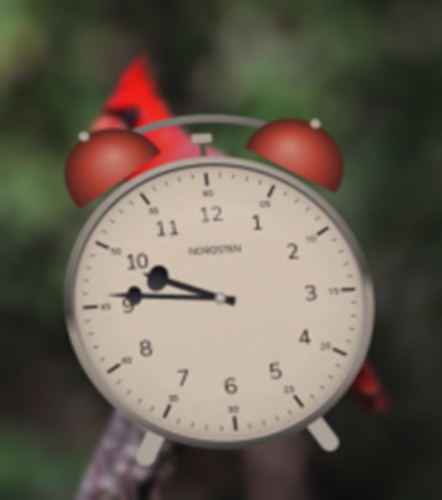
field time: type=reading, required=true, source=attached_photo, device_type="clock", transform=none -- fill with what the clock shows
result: 9:46
